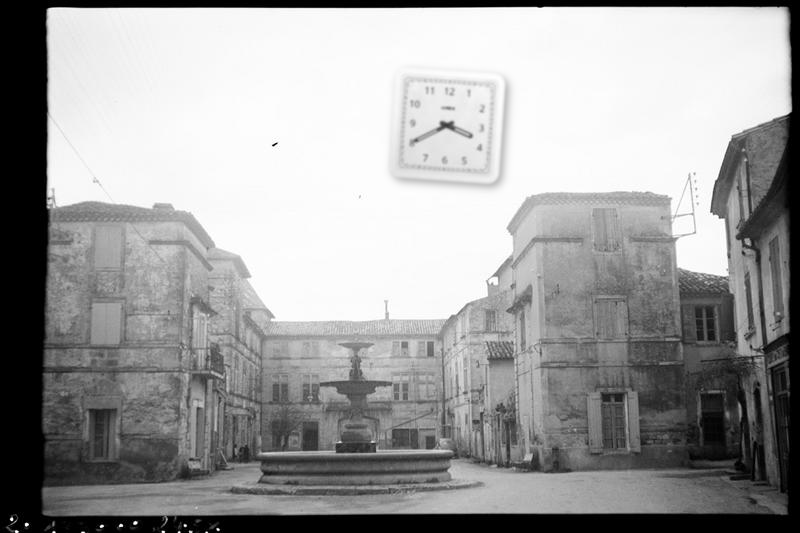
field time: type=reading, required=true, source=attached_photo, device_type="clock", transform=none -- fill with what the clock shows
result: 3:40
